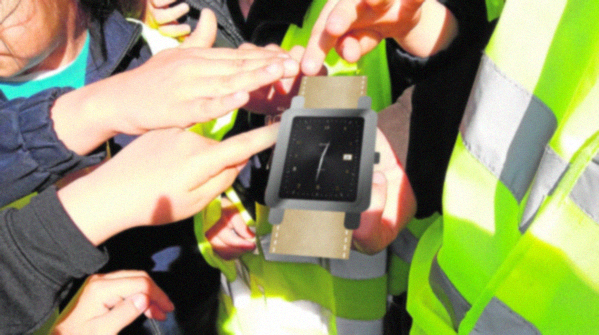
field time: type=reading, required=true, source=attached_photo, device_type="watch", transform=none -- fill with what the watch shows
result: 12:31
